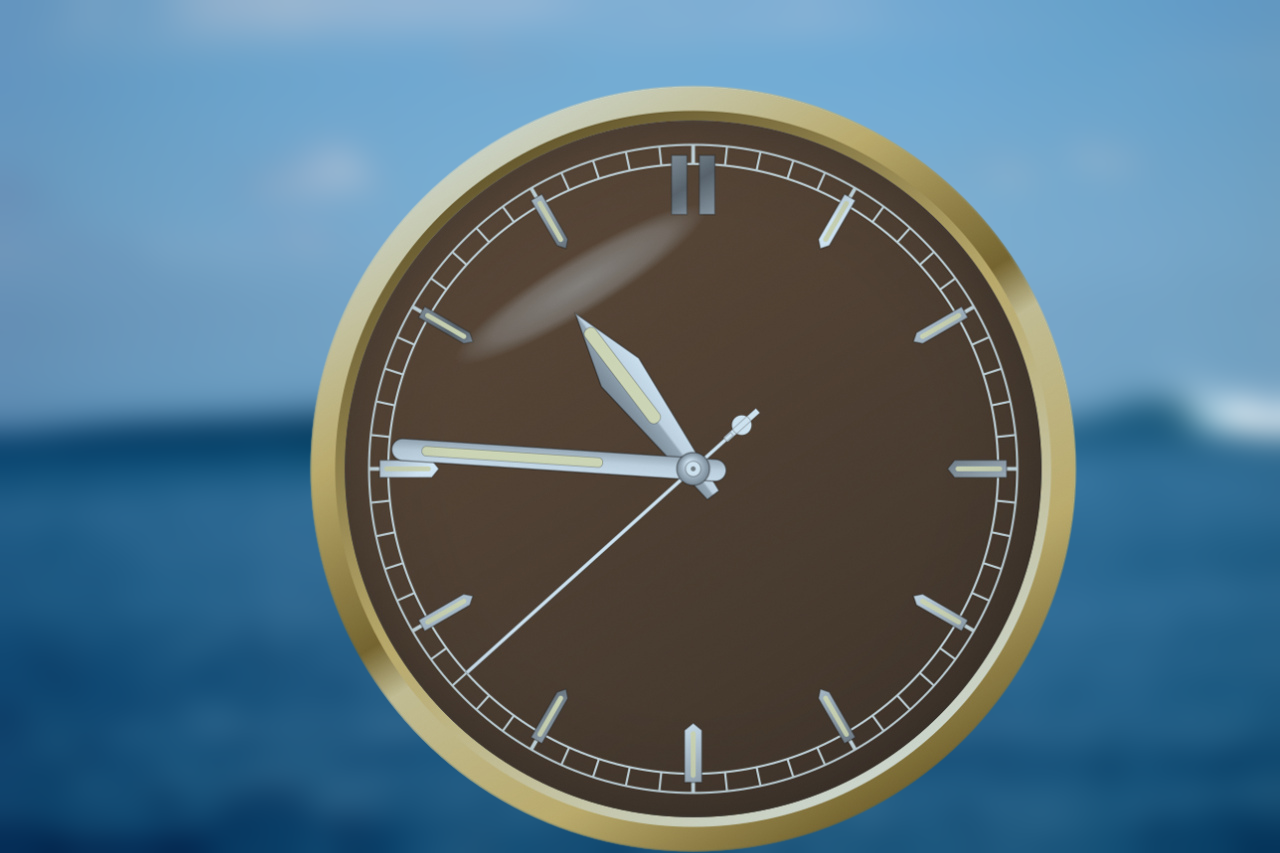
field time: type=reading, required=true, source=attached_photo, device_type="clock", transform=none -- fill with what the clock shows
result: 10:45:38
